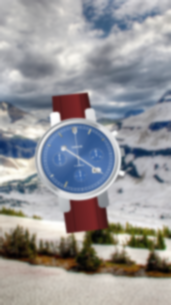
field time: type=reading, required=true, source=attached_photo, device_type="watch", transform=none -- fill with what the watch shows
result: 10:22
